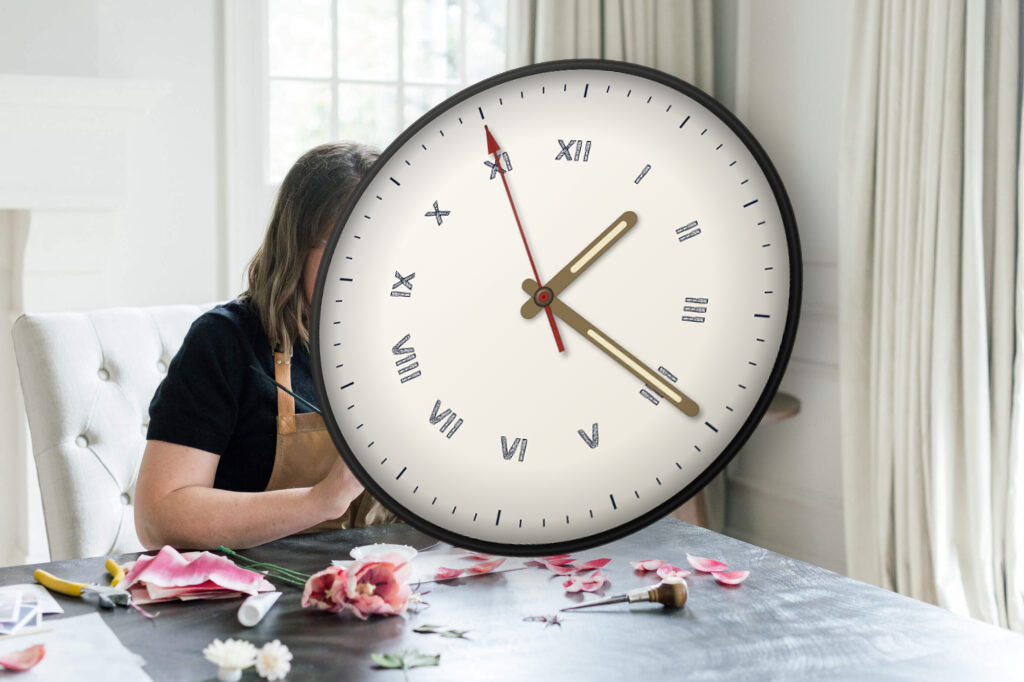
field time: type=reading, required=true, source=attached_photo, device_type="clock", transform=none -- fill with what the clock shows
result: 1:19:55
